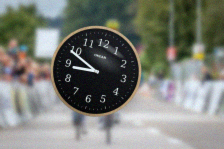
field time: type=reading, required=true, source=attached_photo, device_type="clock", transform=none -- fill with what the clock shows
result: 8:49
